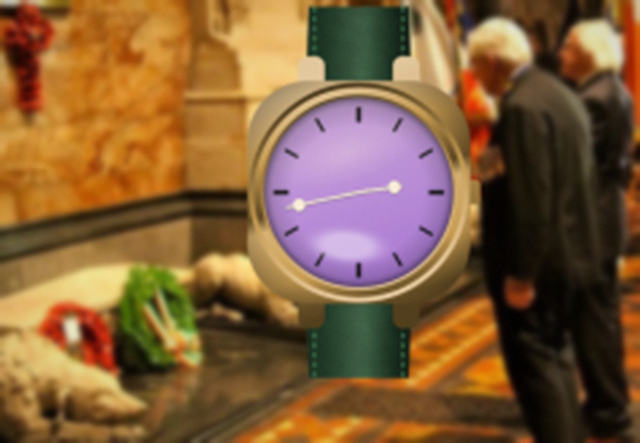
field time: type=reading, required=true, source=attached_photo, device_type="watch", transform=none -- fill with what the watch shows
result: 2:43
